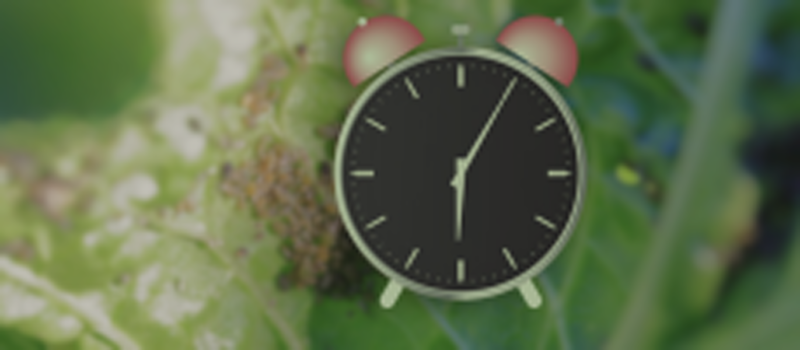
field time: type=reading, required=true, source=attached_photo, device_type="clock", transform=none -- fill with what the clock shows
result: 6:05
